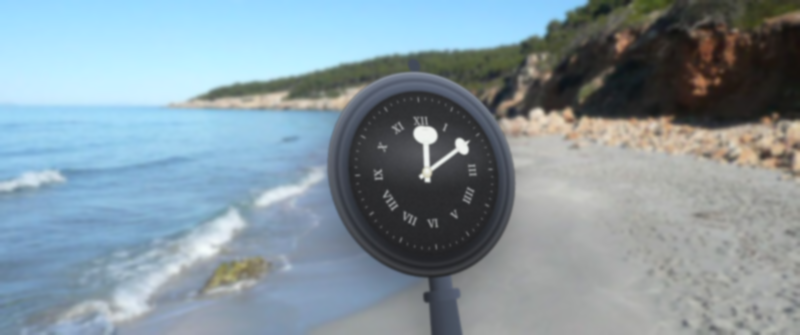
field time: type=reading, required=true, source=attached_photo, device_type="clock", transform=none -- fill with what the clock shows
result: 12:10
